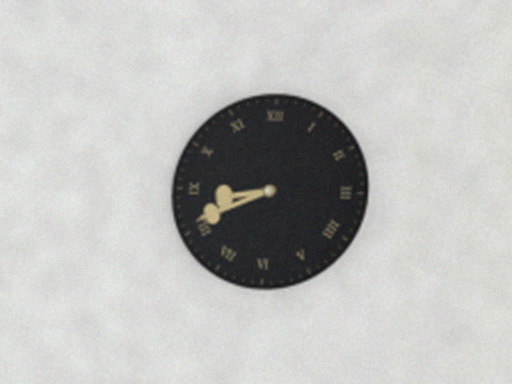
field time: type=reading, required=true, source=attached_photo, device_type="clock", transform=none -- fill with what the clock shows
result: 8:41
